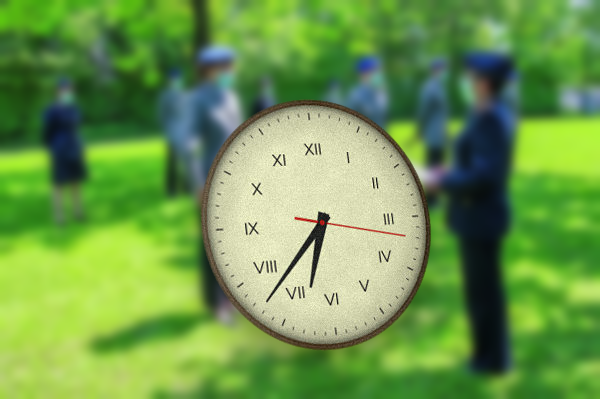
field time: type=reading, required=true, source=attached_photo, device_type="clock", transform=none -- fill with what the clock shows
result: 6:37:17
